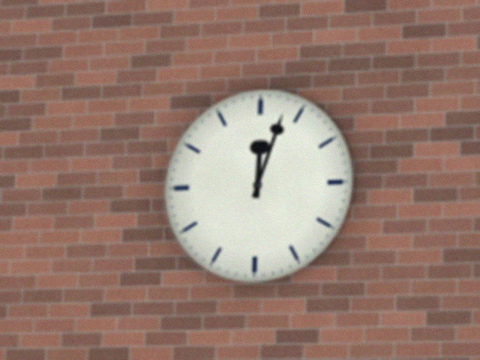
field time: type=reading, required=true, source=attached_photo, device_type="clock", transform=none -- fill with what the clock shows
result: 12:03
